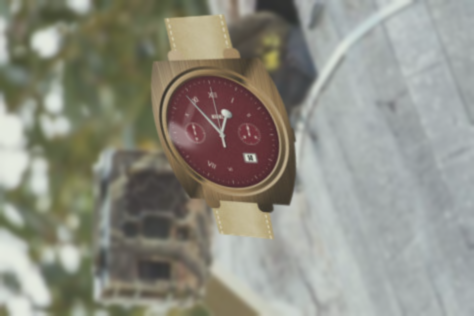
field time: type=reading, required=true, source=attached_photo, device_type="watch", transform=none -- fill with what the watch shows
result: 12:54
